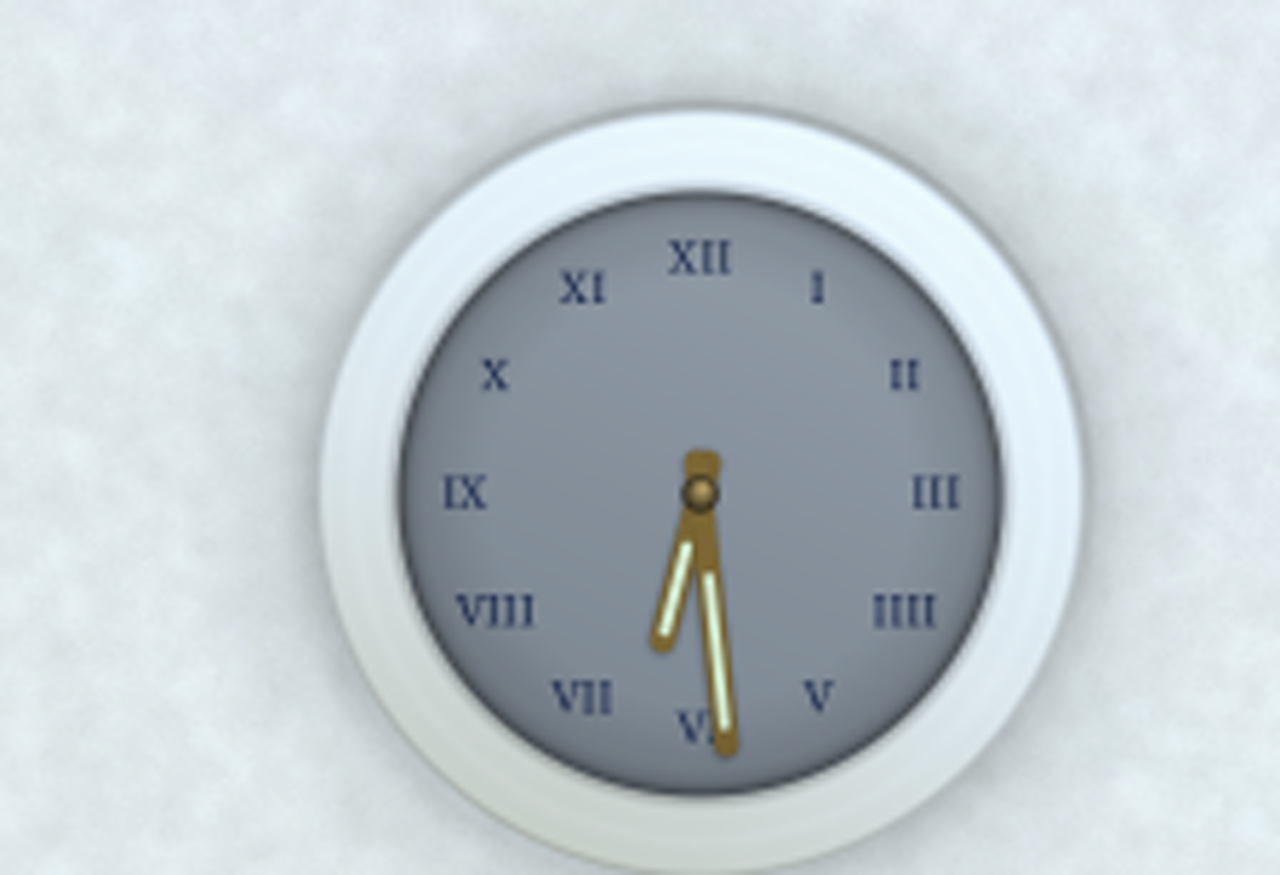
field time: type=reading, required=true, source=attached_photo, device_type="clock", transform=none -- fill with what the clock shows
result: 6:29
